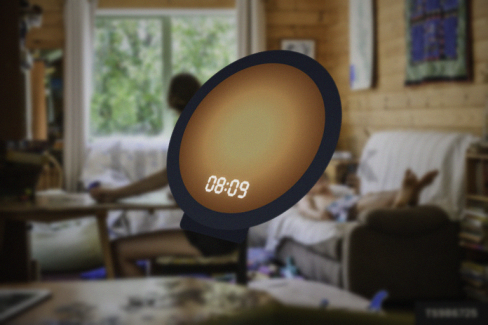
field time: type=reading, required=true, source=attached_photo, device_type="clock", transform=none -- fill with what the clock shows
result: 8:09
